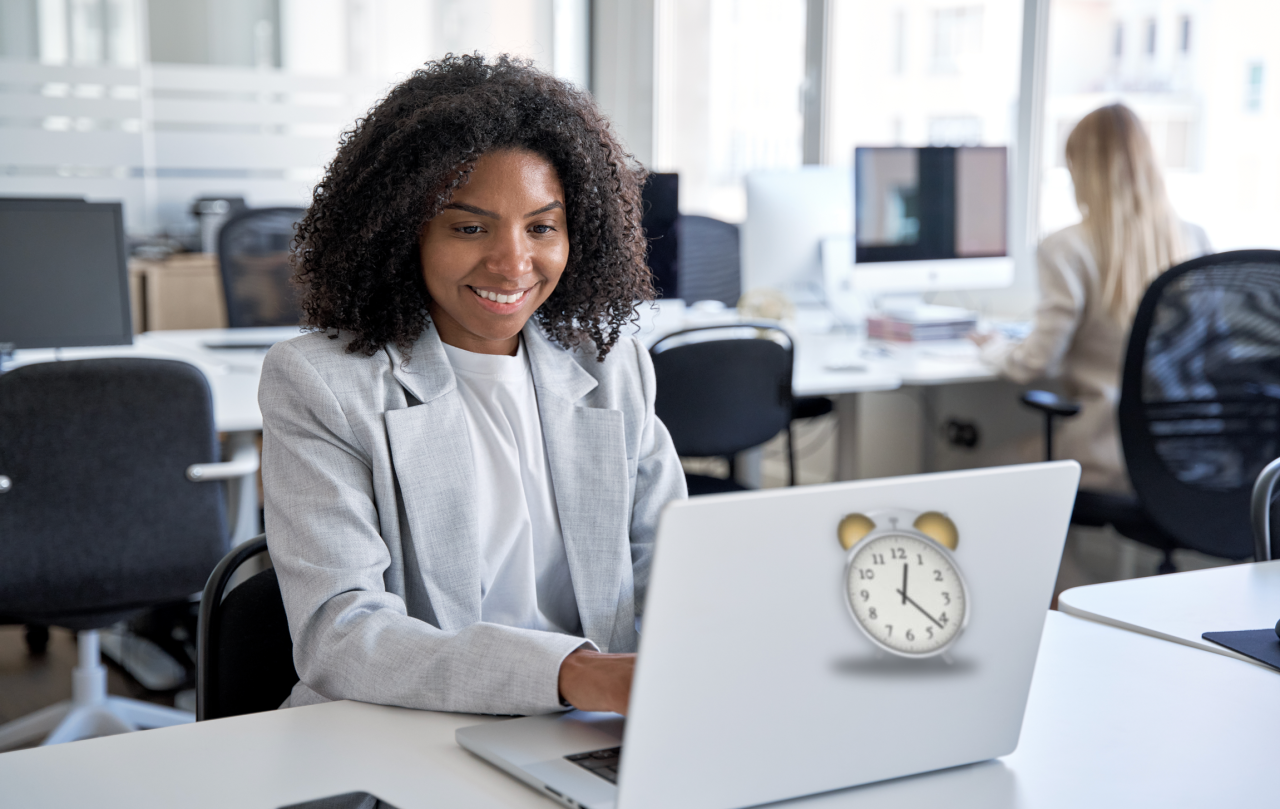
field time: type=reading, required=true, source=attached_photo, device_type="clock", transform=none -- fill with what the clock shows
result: 12:22
